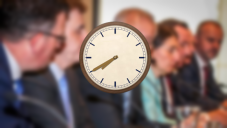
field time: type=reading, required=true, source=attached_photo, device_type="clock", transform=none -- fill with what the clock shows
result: 7:40
